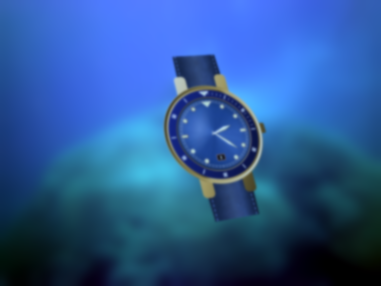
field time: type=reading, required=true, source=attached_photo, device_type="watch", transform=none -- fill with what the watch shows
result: 2:22
